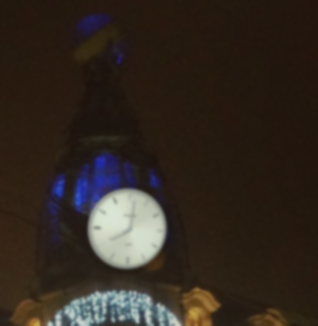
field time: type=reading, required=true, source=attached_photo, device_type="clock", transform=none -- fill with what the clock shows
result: 8:01
